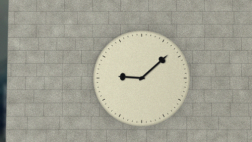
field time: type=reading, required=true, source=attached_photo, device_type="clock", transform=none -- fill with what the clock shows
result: 9:08
